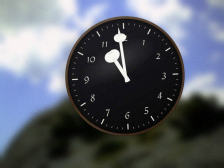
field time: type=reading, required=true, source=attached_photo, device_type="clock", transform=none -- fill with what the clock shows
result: 10:59
